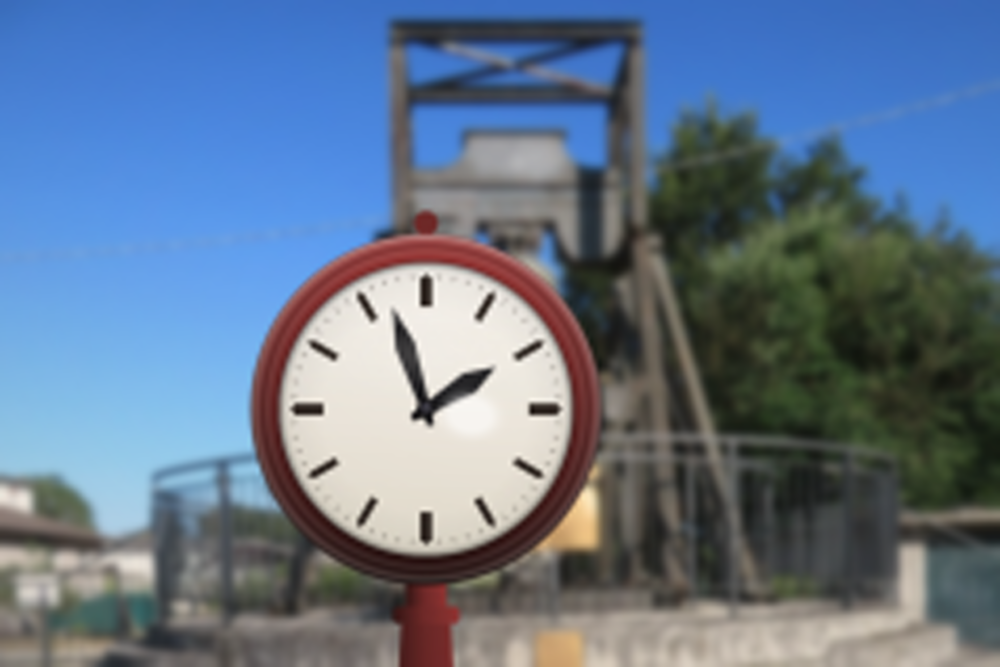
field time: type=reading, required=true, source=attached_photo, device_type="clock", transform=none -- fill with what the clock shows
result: 1:57
